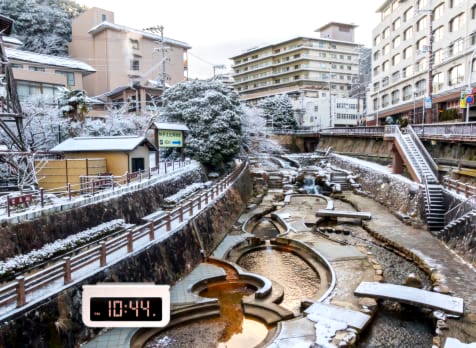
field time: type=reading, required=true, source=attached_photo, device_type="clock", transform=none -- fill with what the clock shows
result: 10:44
